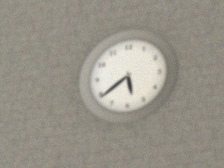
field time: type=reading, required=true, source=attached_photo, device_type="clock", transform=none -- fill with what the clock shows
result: 5:39
